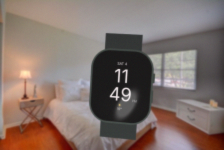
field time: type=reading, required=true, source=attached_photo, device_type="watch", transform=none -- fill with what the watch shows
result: 11:49
